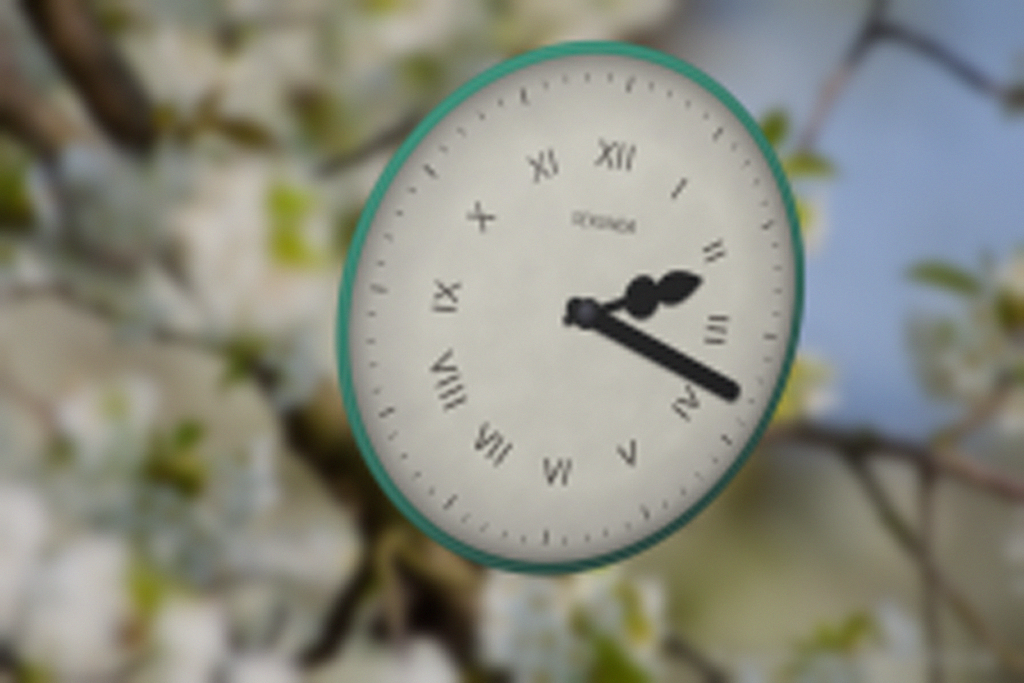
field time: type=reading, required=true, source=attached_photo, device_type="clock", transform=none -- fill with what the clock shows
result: 2:18
